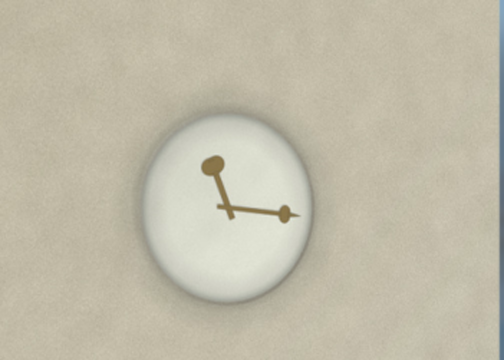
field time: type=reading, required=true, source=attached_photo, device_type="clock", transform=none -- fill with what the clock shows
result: 11:16
